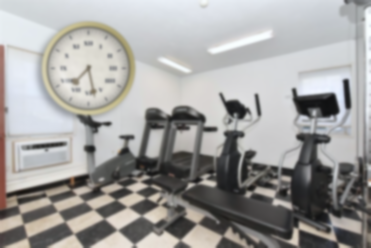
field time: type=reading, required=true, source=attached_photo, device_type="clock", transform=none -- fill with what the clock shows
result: 7:28
